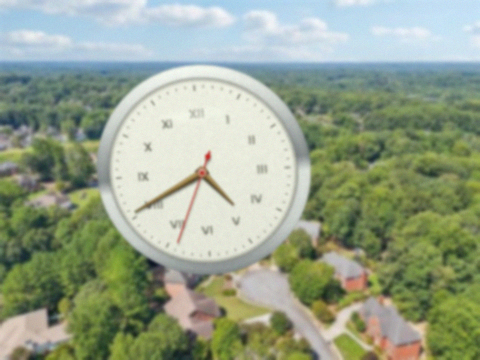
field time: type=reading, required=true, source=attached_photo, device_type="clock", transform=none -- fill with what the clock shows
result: 4:40:34
